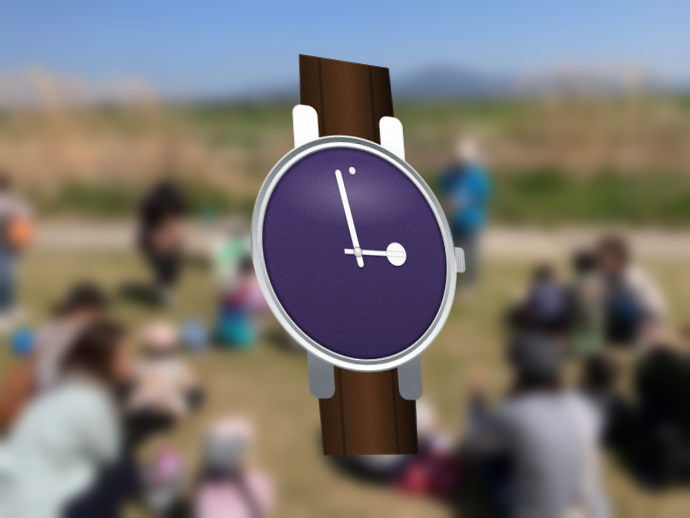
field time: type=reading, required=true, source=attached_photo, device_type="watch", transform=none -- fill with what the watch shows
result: 2:58
